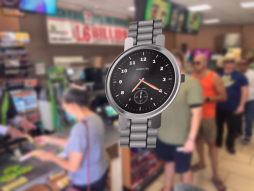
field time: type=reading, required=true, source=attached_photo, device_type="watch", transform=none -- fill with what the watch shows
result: 7:20
